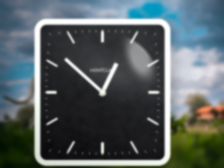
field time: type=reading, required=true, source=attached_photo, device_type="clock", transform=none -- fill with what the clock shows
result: 12:52
